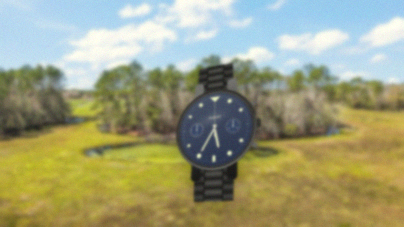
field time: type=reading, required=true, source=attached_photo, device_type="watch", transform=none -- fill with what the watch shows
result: 5:35
